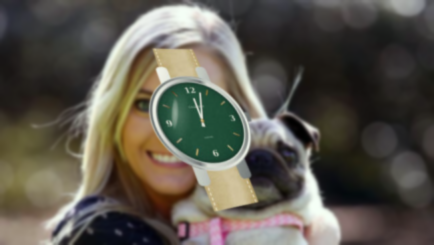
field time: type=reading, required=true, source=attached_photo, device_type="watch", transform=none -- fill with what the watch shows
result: 12:03
